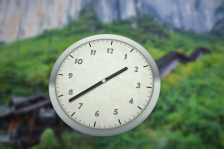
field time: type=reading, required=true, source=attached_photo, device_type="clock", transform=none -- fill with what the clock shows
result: 1:38
